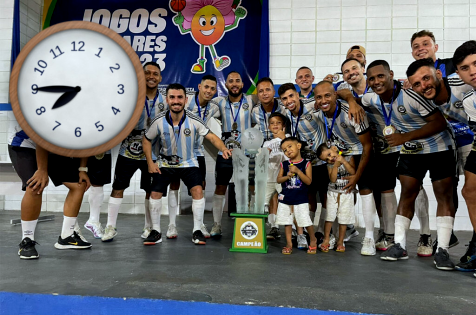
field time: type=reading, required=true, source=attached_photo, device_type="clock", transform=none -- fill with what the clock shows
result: 7:45
